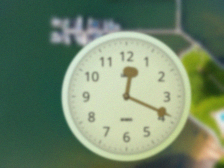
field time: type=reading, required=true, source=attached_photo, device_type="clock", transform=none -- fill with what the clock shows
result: 12:19
